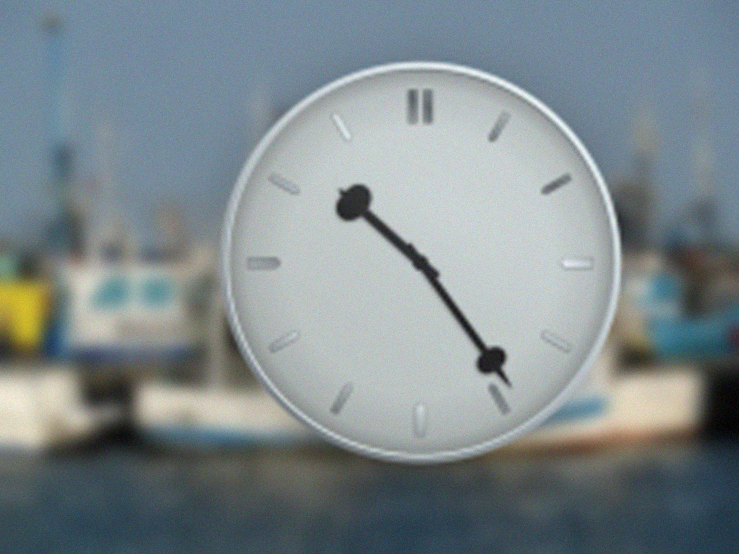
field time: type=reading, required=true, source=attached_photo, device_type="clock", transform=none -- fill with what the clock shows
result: 10:24
